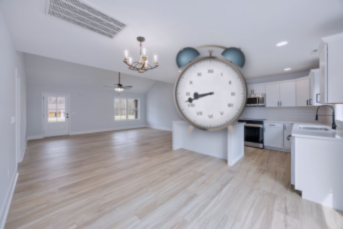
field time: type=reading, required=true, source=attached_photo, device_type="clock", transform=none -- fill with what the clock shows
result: 8:42
